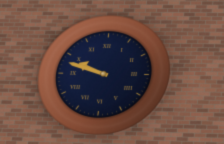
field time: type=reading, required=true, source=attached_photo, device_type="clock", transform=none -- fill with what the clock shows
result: 9:48
